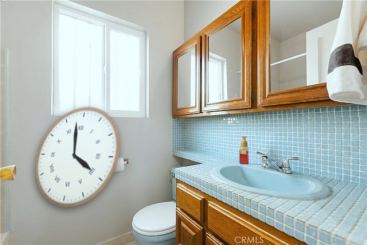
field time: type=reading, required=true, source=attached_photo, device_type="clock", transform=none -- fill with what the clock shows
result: 3:58
